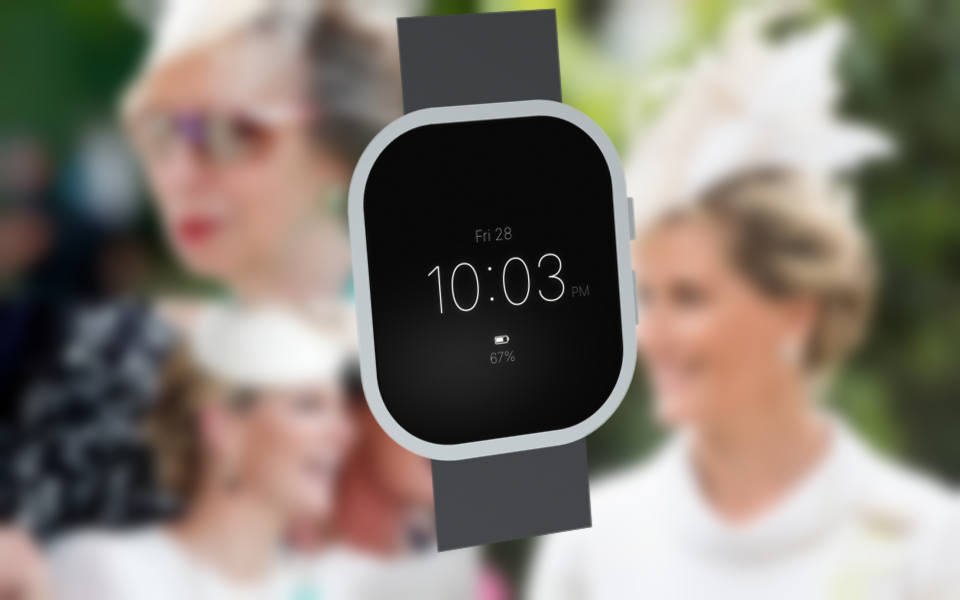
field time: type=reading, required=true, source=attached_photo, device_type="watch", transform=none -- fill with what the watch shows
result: 10:03
